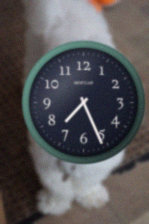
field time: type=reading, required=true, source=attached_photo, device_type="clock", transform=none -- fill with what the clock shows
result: 7:26
